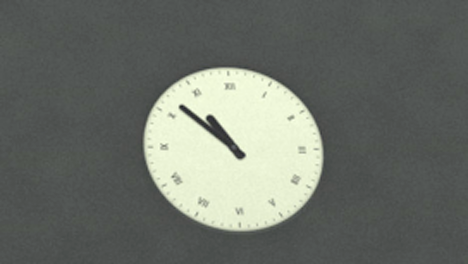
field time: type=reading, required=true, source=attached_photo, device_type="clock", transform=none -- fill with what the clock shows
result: 10:52
